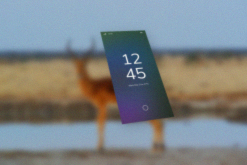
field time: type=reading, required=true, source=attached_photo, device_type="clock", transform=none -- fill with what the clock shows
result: 12:45
